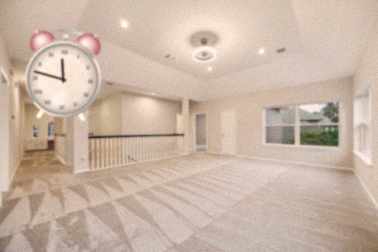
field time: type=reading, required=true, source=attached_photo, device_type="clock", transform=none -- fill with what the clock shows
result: 11:47
